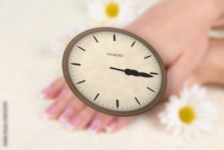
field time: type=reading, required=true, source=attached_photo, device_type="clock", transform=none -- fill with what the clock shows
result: 3:16
